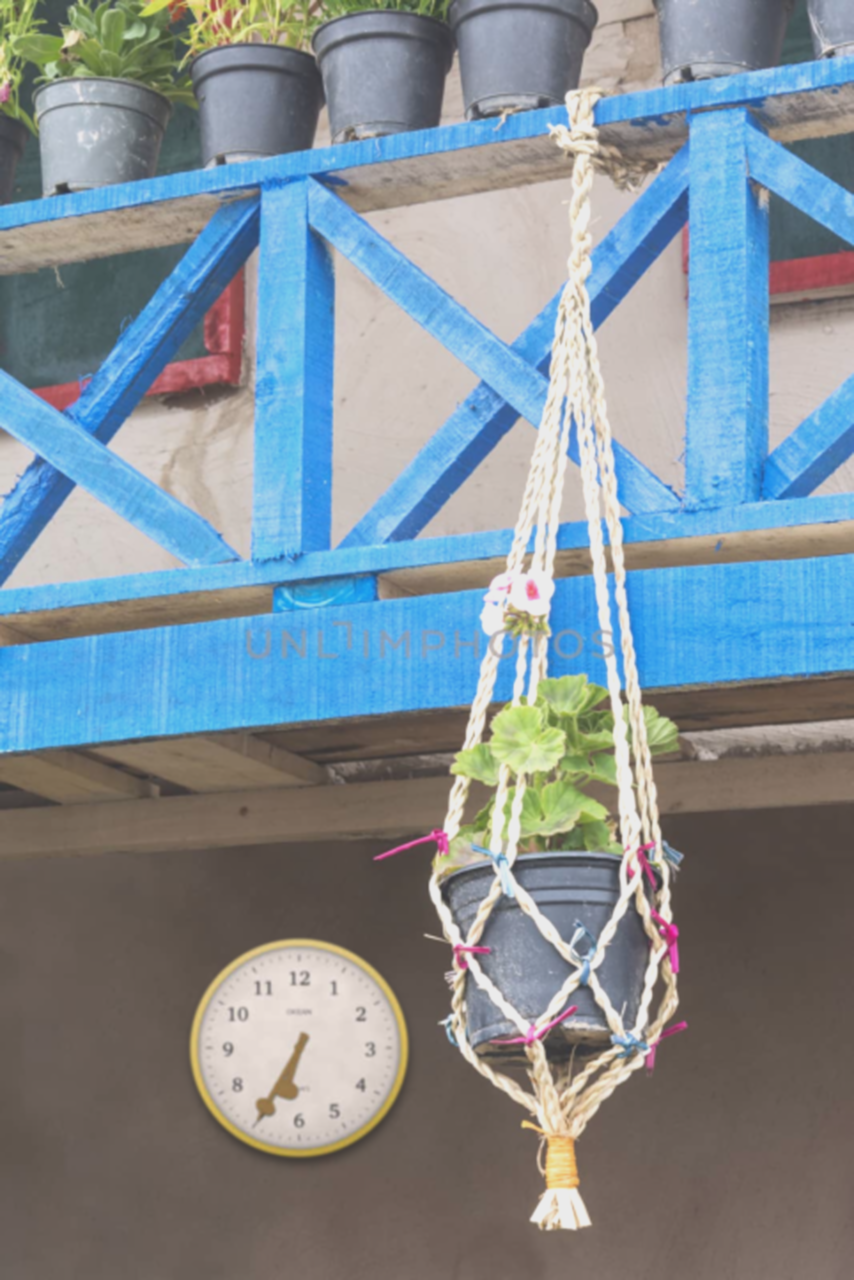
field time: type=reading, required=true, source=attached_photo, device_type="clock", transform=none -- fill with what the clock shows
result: 6:35
